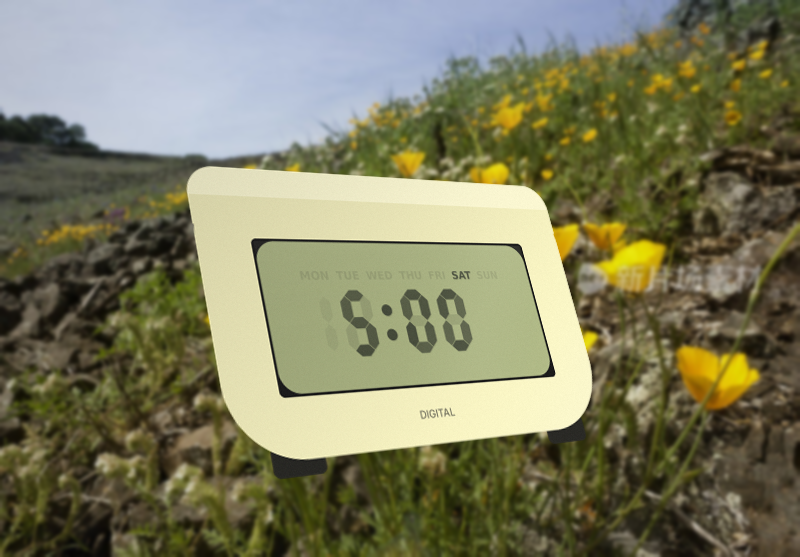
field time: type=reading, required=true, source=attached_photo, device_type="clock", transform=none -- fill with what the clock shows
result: 5:00
